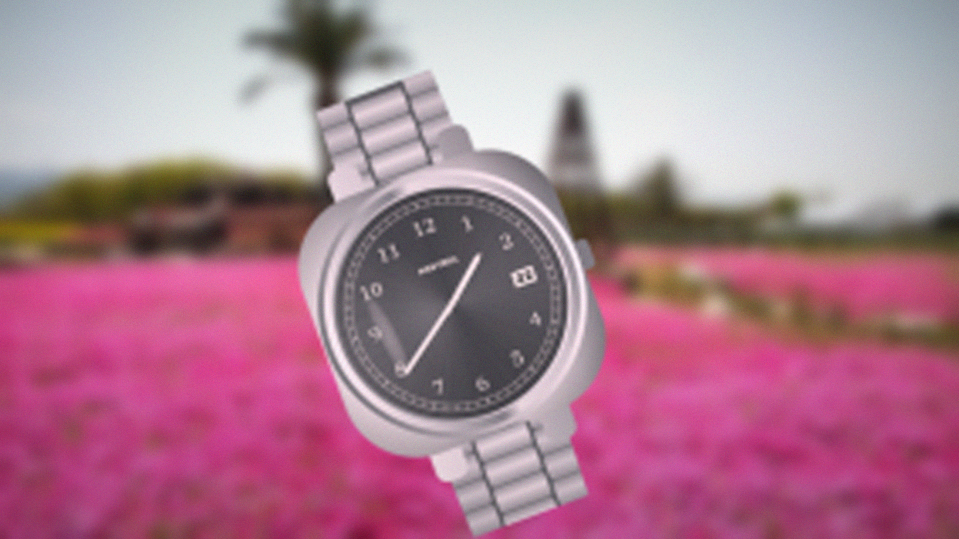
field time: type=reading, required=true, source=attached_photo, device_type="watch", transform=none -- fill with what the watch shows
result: 1:39
